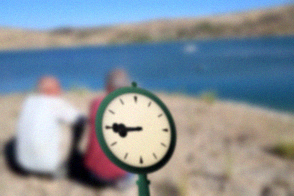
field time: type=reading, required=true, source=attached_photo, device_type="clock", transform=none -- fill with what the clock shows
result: 8:45
